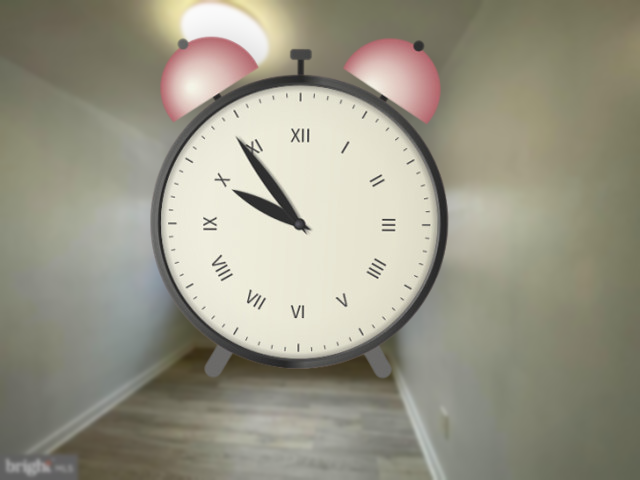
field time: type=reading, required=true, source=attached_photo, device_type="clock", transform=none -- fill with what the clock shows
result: 9:54
